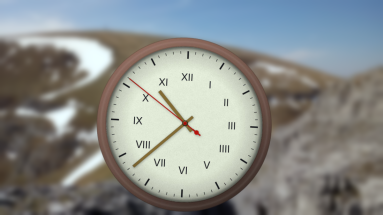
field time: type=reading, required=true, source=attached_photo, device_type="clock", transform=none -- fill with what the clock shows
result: 10:37:51
